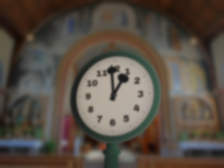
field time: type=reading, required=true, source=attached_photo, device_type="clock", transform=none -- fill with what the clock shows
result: 12:59
